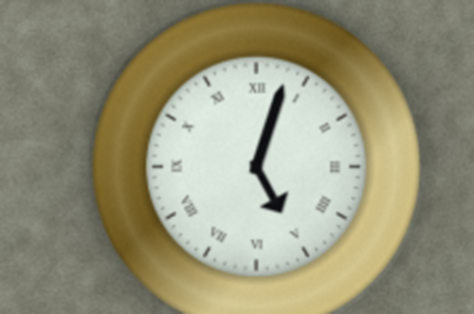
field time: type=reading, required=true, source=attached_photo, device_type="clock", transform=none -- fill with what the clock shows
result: 5:03
